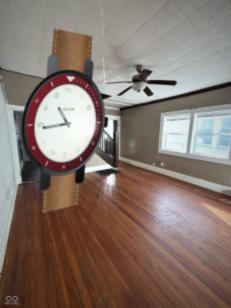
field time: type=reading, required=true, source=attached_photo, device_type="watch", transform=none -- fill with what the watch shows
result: 10:44
